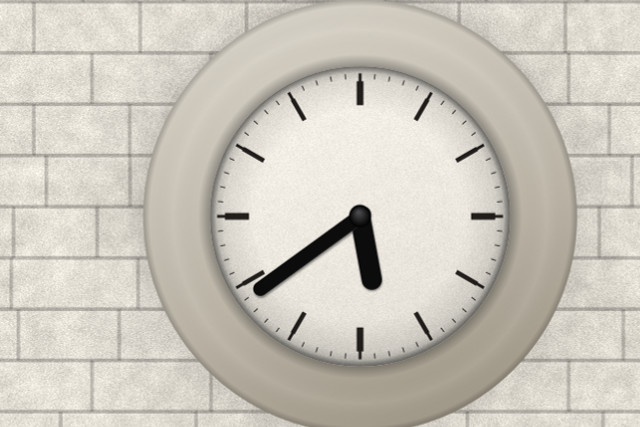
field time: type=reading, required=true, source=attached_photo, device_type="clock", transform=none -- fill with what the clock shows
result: 5:39
